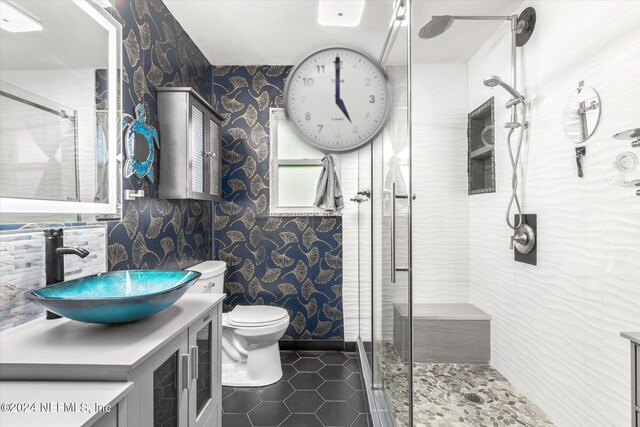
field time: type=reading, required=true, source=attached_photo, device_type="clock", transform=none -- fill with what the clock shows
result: 5:00
